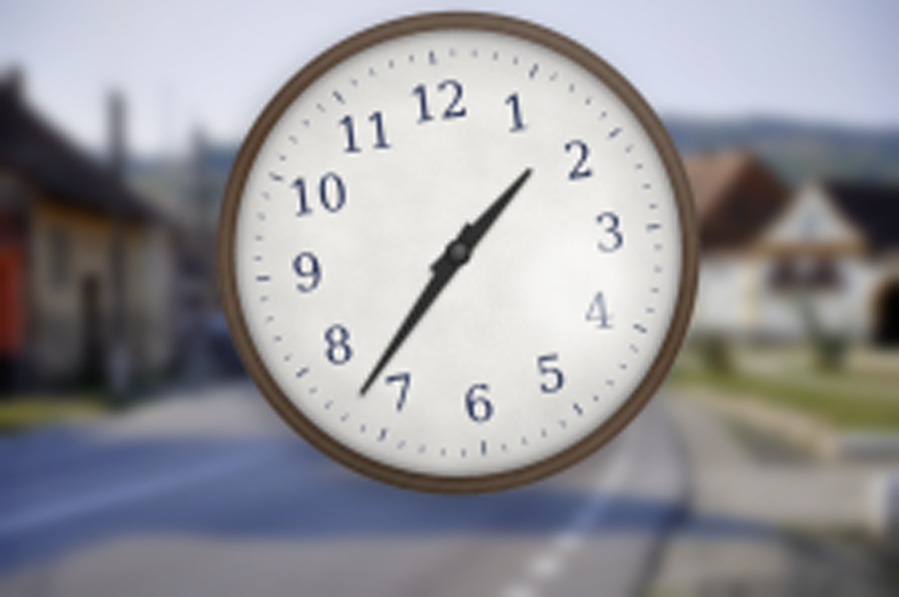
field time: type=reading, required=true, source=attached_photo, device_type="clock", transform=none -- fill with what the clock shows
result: 1:37
